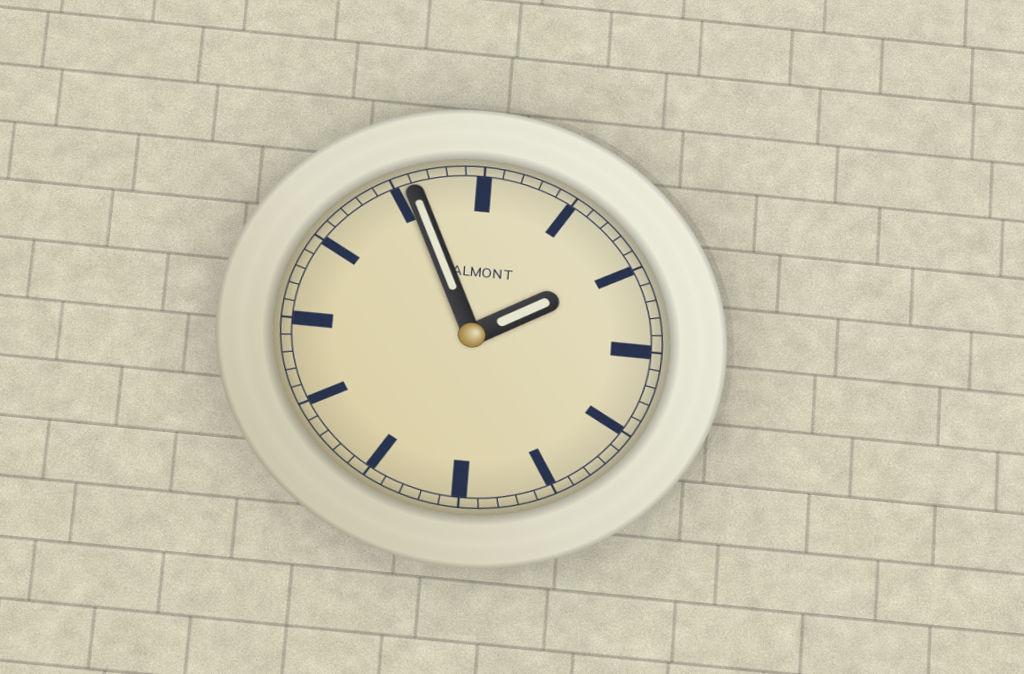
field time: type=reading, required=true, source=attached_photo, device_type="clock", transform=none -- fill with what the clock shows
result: 1:56
